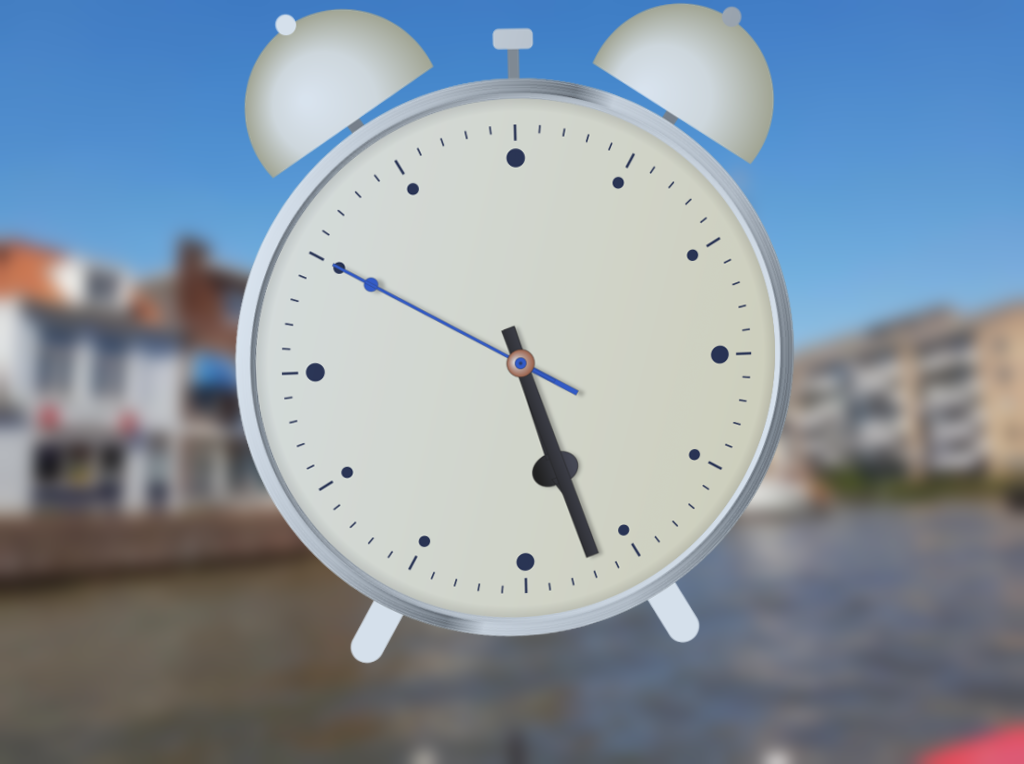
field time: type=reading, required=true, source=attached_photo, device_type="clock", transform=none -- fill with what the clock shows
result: 5:26:50
